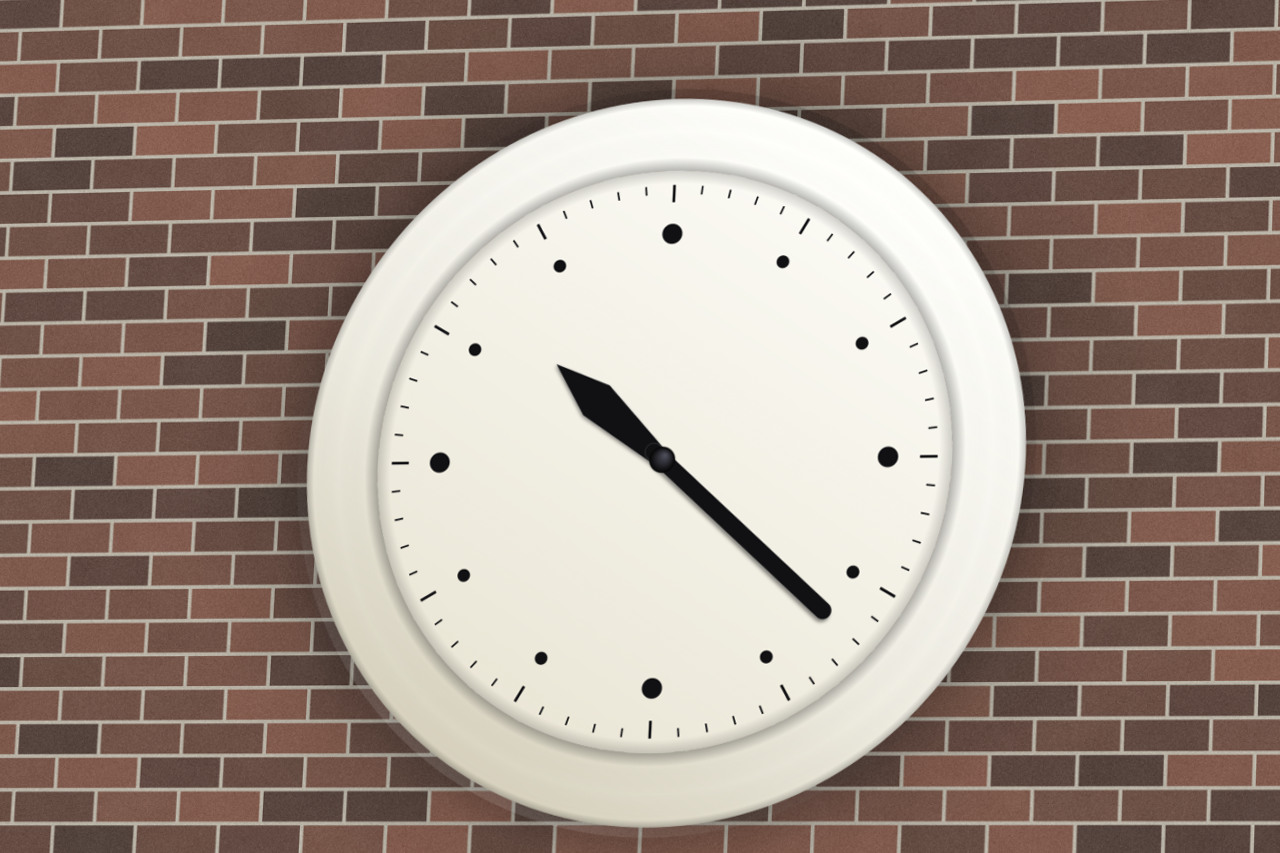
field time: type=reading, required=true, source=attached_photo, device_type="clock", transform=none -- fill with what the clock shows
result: 10:22
